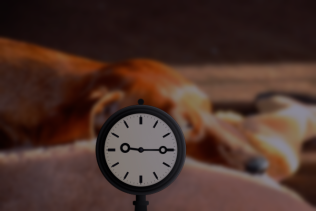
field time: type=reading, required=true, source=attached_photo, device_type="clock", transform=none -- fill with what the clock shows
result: 9:15
